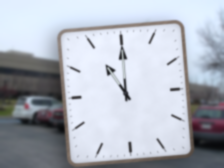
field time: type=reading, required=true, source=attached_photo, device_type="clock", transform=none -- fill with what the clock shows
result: 11:00
